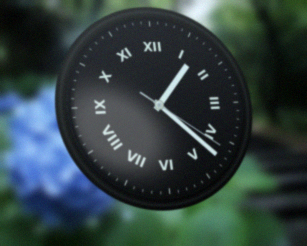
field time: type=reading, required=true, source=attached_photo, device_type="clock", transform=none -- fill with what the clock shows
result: 1:22:21
